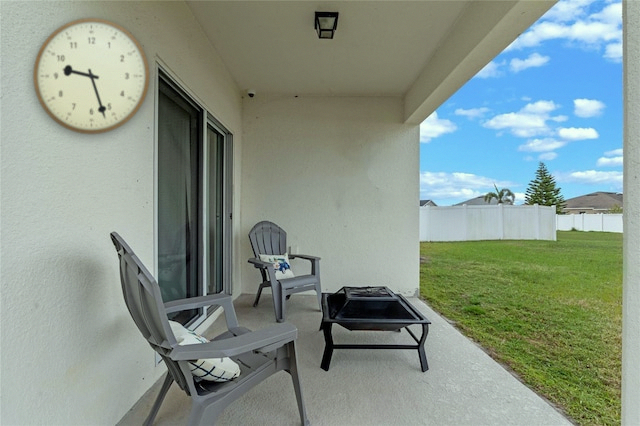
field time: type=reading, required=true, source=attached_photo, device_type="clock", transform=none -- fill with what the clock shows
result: 9:27
